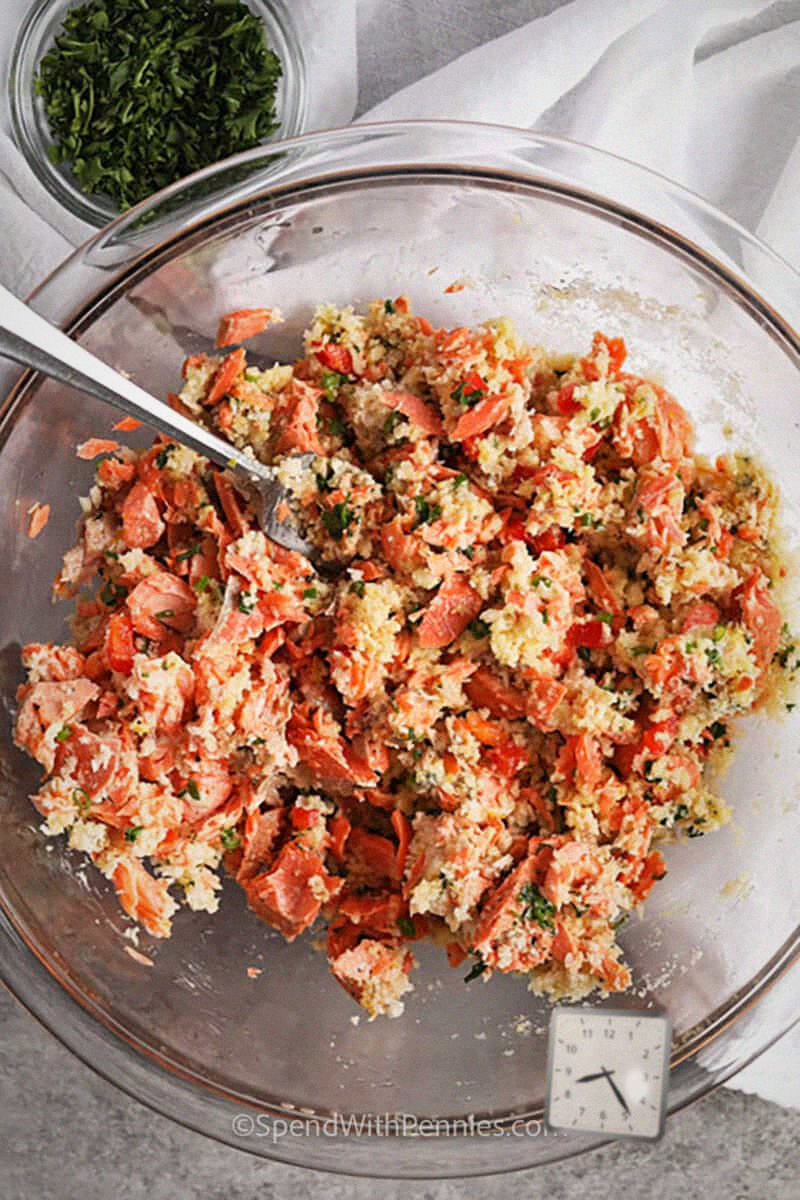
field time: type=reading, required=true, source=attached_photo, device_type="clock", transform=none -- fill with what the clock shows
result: 8:24
